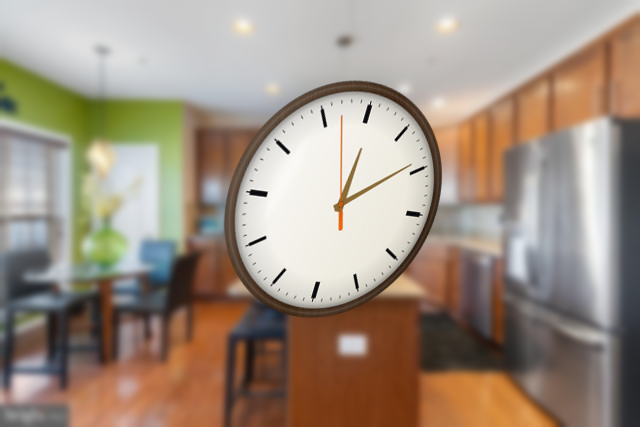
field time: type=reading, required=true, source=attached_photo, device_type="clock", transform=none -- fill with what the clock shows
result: 12:08:57
